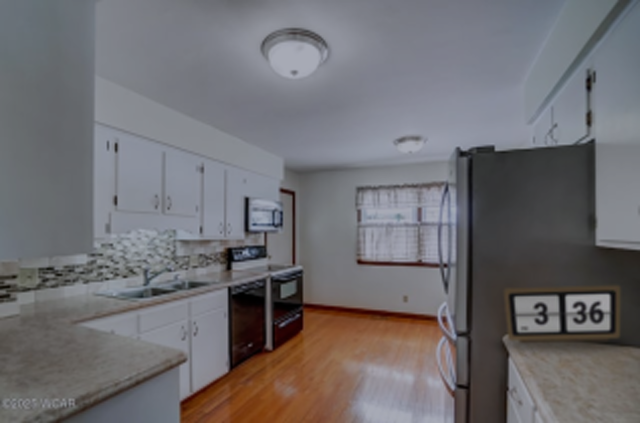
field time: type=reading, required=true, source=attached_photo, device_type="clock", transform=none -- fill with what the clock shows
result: 3:36
